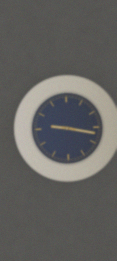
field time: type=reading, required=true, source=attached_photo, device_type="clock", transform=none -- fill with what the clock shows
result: 9:17
